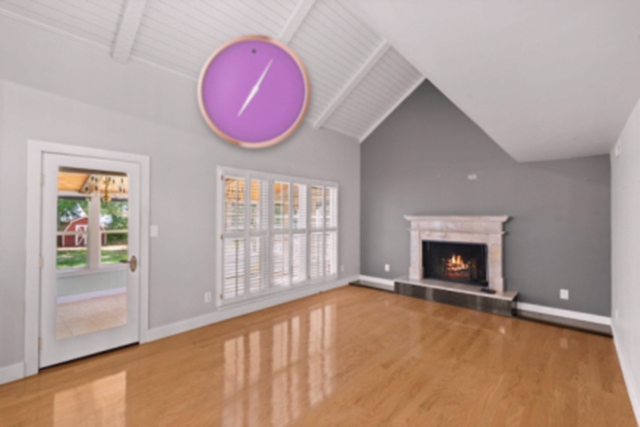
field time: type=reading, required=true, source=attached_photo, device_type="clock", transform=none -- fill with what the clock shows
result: 7:05
